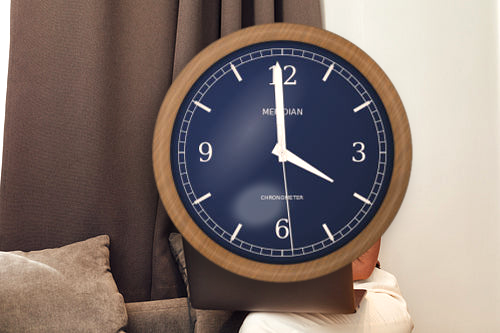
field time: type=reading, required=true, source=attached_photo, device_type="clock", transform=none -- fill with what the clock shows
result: 3:59:29
